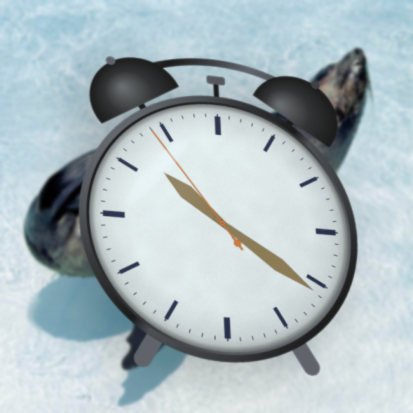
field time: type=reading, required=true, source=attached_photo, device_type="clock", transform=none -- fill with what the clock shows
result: 10:20:54
